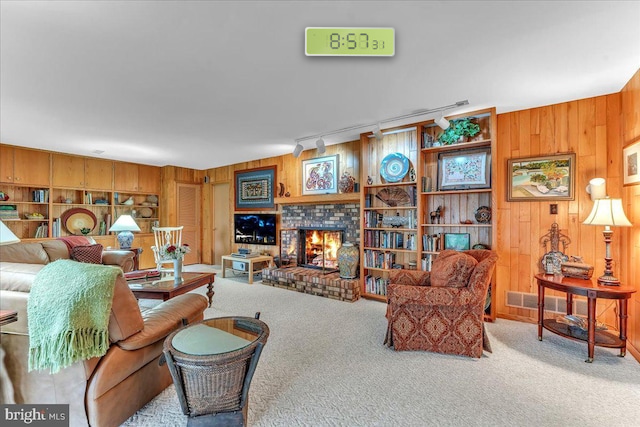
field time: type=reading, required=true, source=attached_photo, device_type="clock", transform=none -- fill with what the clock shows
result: 8:57:31
